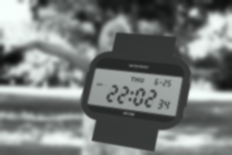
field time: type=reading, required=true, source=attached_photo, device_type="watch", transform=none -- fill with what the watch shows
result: 22:02
